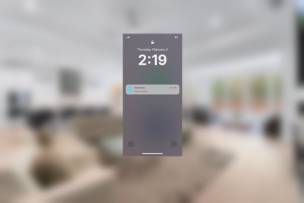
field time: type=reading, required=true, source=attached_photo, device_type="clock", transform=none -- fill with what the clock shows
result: 2:19
